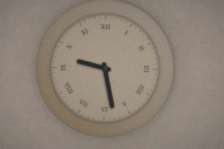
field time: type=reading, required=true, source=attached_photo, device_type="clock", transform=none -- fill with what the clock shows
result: 9:28
